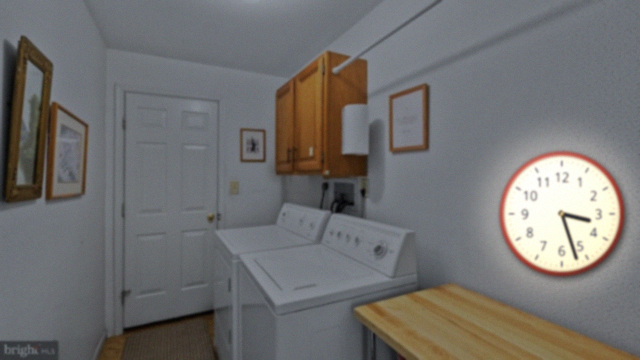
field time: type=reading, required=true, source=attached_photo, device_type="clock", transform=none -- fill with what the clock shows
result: 3:27
